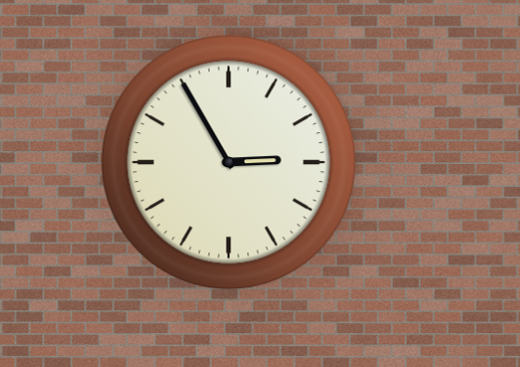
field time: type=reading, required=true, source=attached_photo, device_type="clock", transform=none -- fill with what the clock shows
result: 2:55
